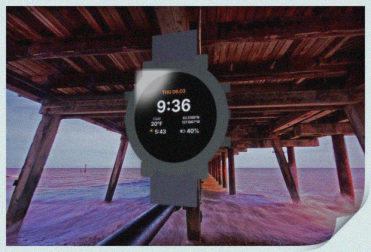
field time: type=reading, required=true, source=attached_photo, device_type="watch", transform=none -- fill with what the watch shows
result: 9:36
